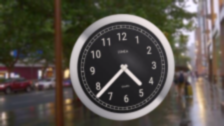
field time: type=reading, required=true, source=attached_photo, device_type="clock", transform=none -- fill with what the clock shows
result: 4:38
